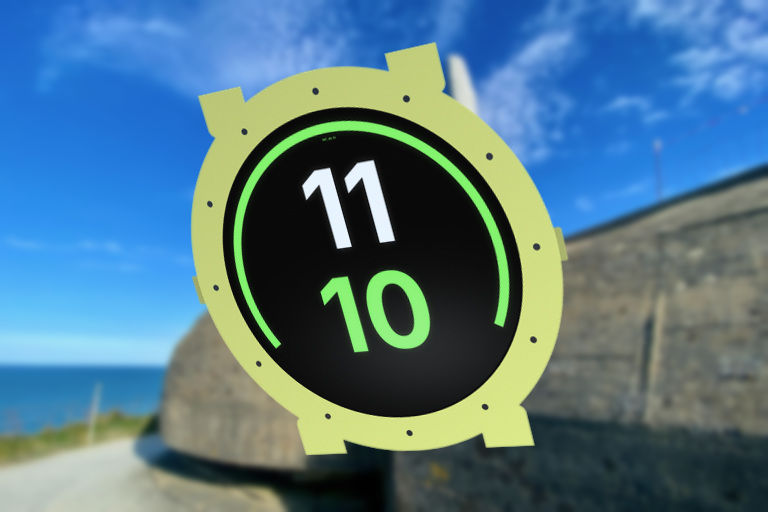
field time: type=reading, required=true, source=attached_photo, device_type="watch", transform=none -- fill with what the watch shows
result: 11:10
